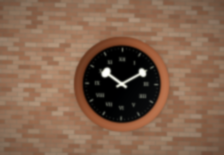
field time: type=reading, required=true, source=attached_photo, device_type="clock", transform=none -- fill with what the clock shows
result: 10:10
